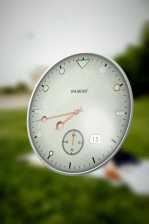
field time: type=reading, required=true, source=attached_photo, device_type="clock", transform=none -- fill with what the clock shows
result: 7:43
